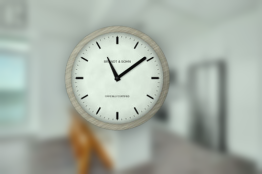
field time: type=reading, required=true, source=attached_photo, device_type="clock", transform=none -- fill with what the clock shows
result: 11:09
